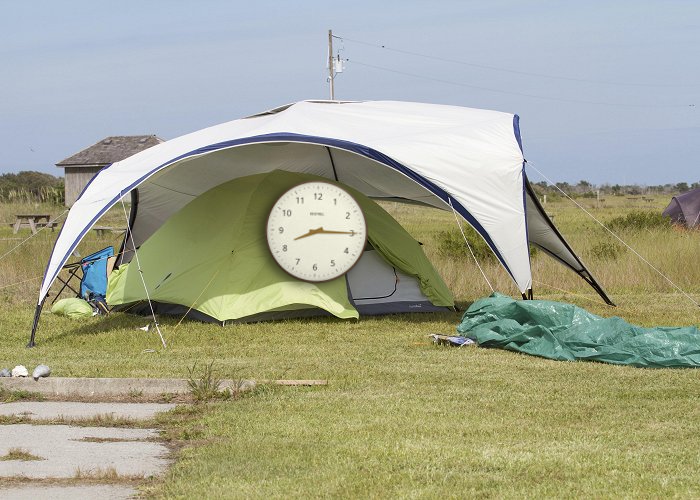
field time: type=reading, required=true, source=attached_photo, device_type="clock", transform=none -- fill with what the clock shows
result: 8:15
